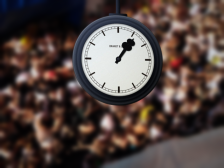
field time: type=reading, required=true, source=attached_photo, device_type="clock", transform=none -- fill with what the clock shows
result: 1:06
